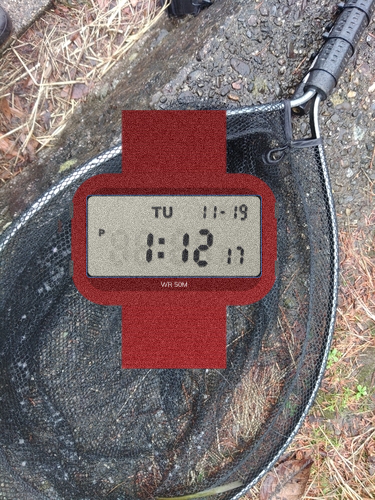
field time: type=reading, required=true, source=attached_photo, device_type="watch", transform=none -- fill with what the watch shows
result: 1:12:17
